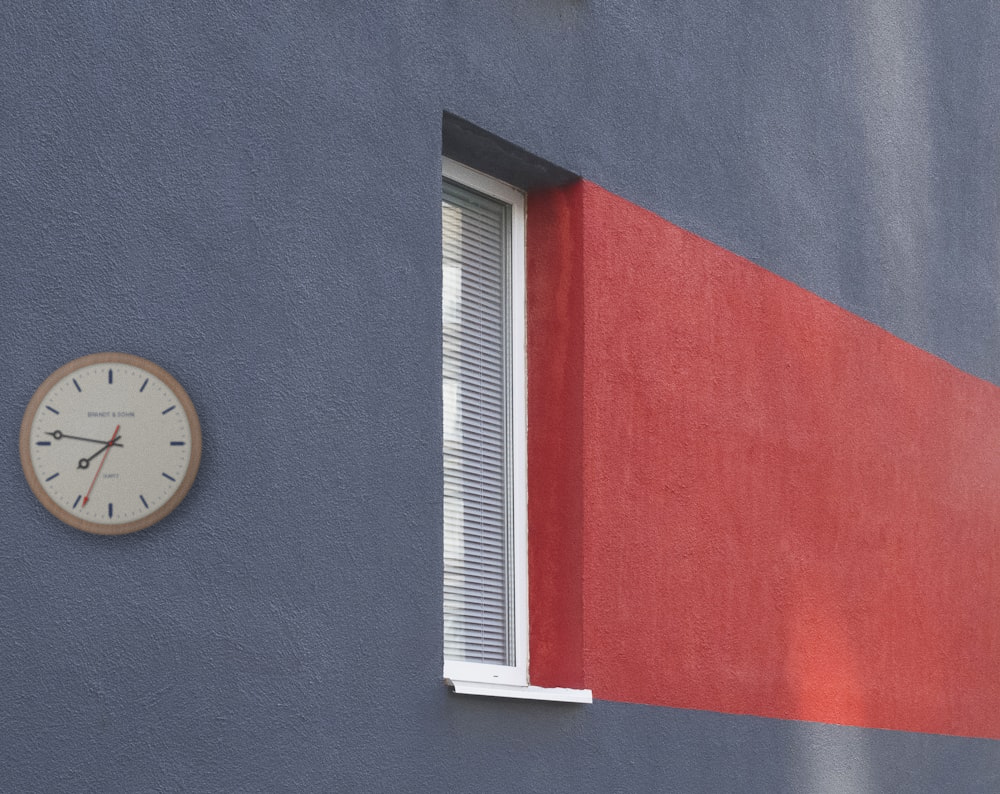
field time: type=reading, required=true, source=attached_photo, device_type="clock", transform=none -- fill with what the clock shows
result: 7:46:34
